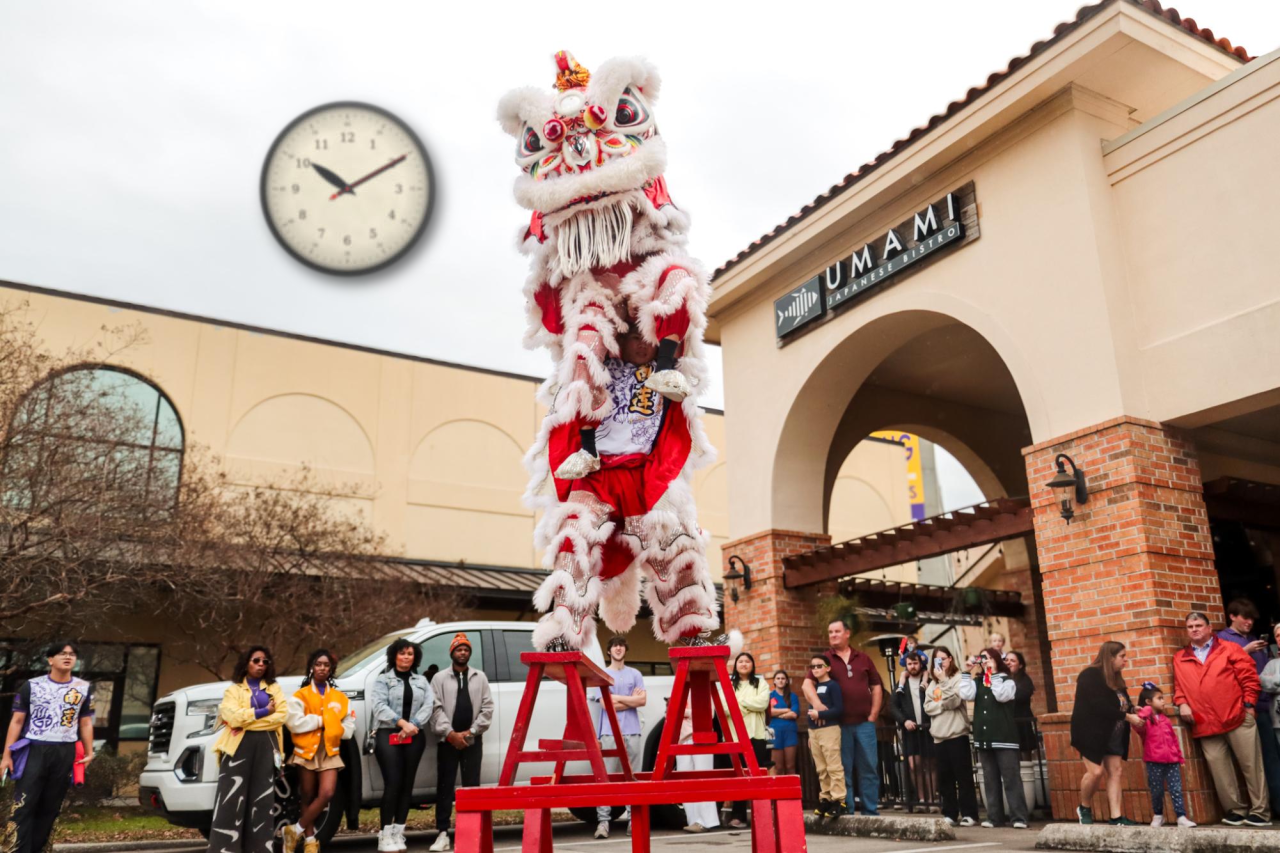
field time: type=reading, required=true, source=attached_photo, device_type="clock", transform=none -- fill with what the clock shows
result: 10:10:10
